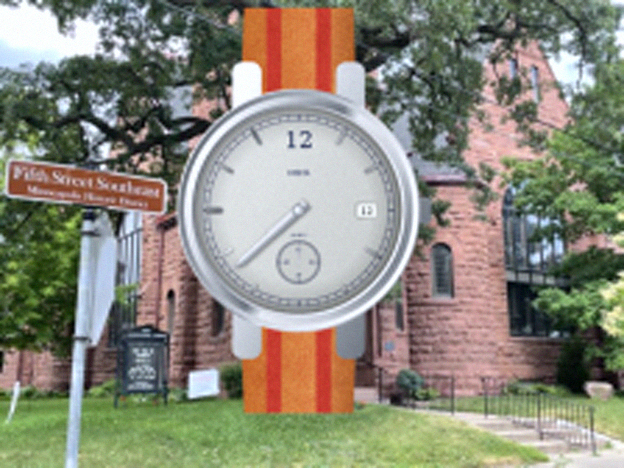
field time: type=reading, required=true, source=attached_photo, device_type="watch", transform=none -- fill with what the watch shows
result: 7:38
